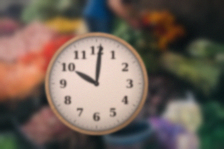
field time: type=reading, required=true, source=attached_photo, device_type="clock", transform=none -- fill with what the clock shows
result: 10:01
